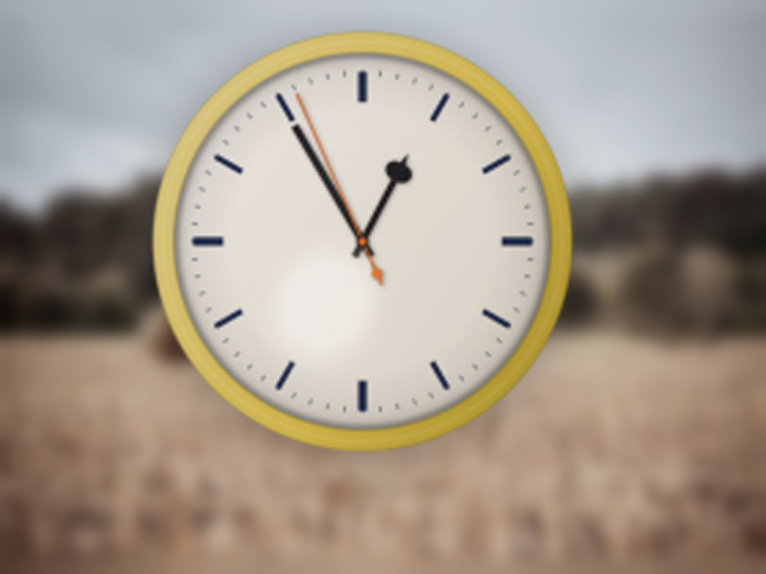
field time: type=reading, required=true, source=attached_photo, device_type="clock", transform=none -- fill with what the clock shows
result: 12:54:56
